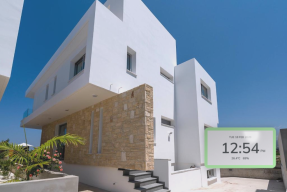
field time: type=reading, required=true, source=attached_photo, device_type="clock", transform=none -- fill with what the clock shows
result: 12:54
